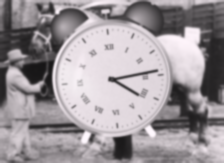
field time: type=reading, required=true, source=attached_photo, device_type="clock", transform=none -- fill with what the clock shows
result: 4:14
